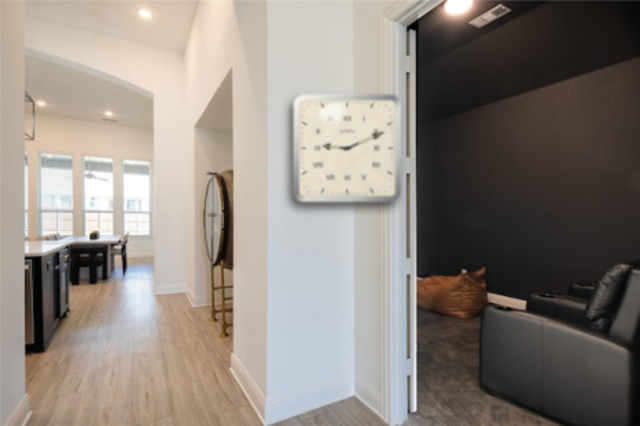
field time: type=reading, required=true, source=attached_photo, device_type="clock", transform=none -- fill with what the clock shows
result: 9:11
